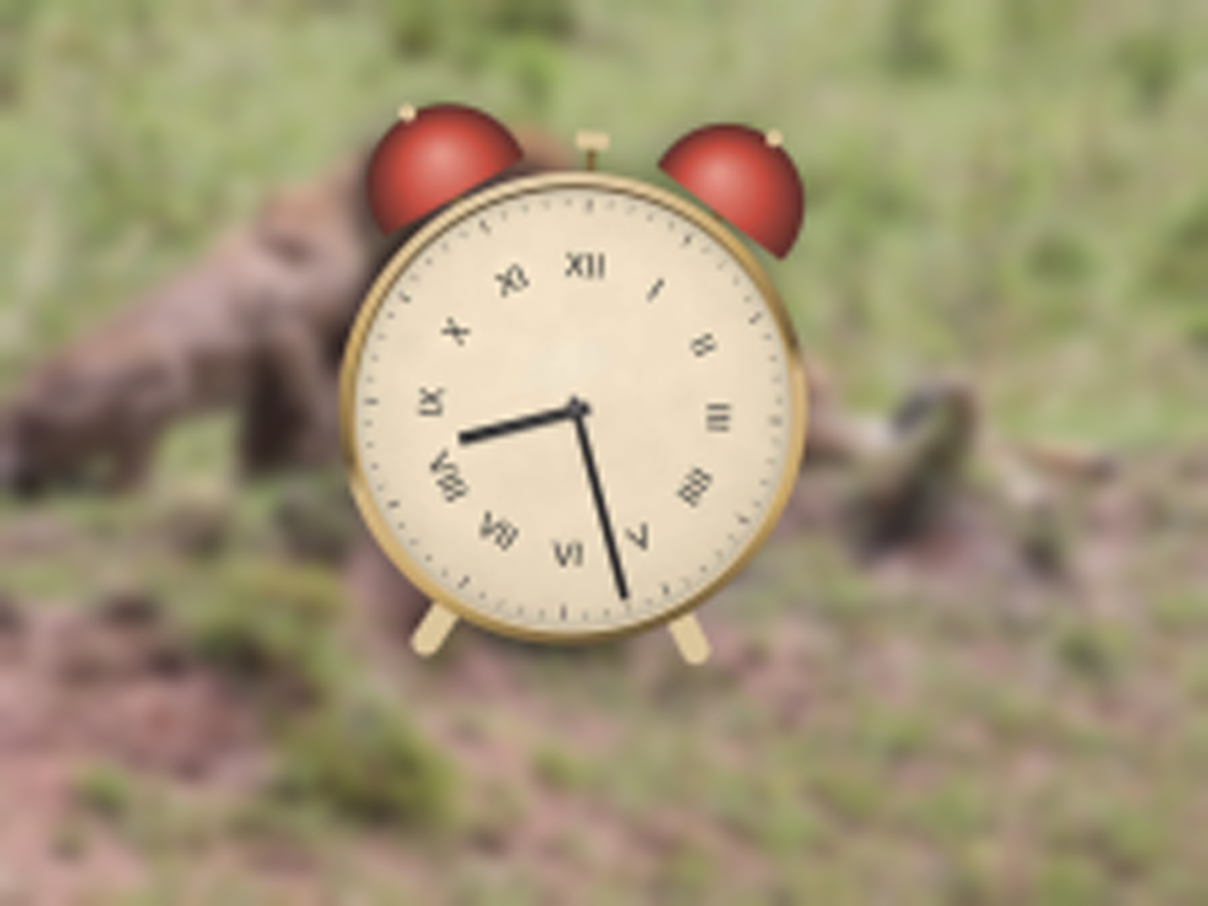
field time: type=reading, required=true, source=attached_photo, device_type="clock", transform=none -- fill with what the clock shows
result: 8:27
